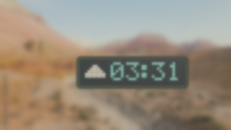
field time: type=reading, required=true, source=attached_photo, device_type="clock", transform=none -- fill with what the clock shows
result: 3:31
